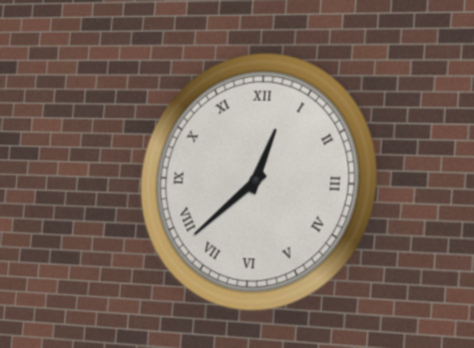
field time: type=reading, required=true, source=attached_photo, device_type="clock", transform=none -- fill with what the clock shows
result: 12:38
